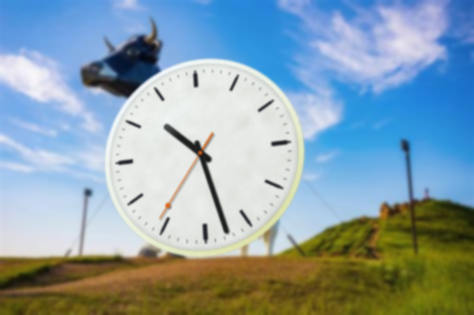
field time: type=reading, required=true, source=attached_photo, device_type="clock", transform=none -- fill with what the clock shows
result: 10:27:36
